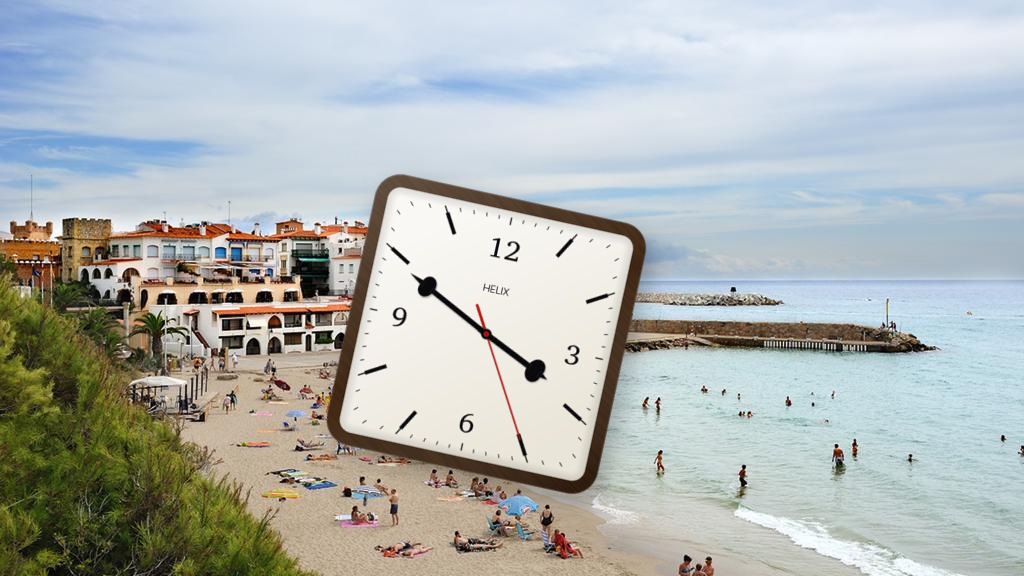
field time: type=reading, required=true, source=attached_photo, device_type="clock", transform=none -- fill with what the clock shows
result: 3:49:25
